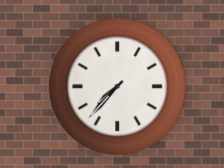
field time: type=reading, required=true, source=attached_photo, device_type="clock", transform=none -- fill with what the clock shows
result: 7:37
